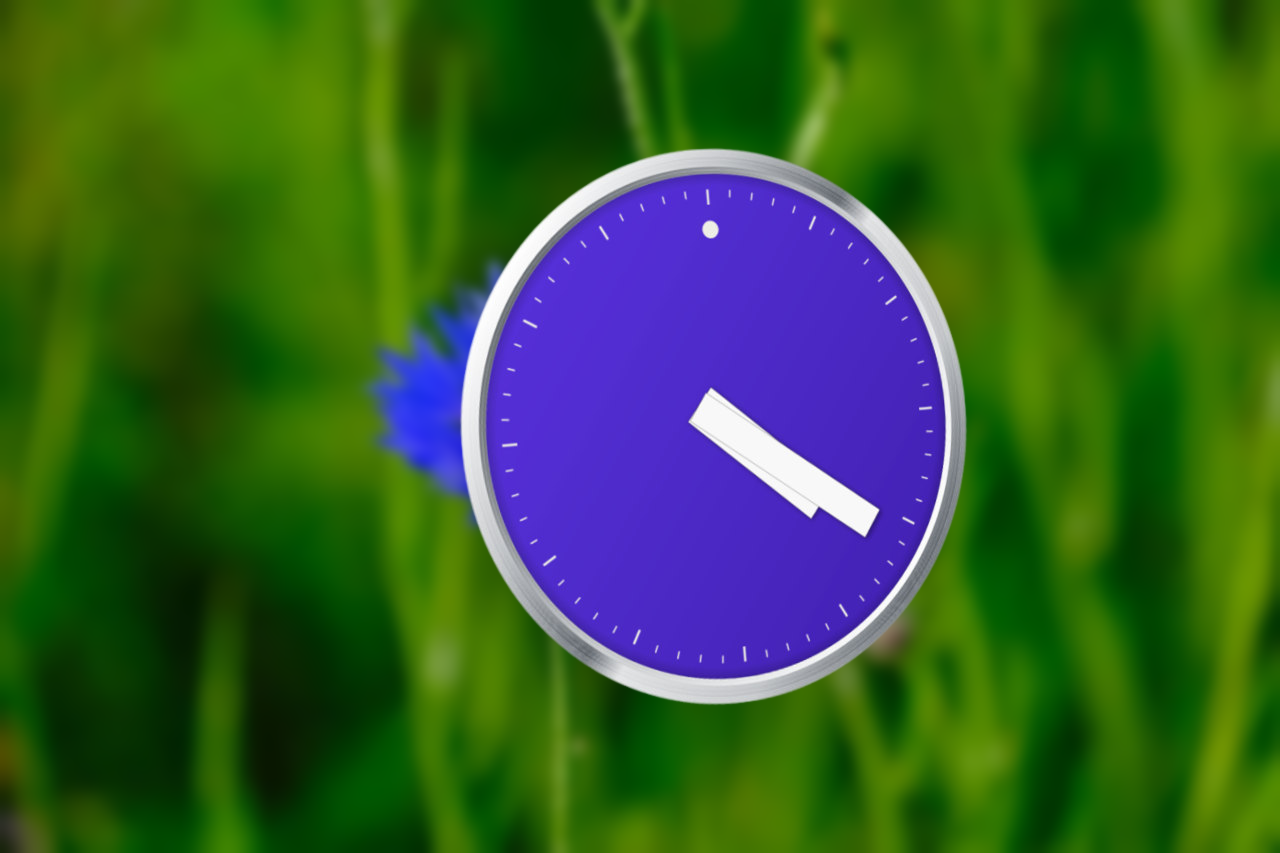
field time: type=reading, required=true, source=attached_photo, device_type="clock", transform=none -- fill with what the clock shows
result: 4:21
